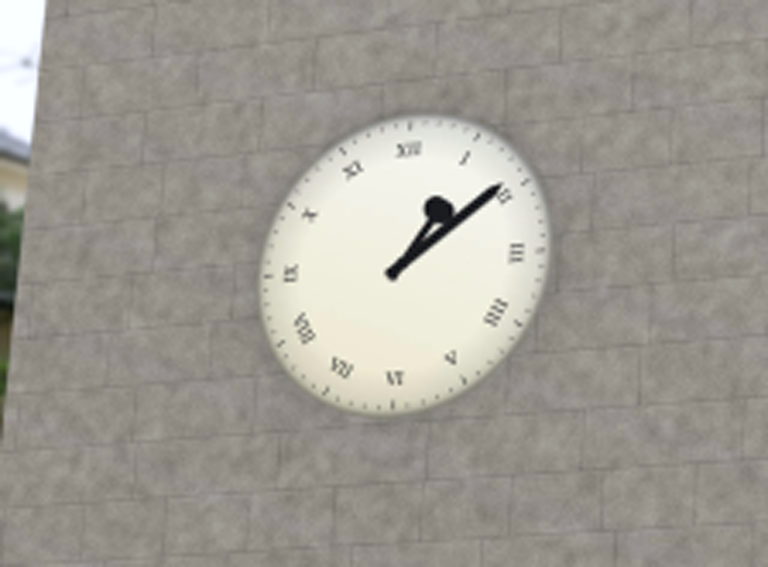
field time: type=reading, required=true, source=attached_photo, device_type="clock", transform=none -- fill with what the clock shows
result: 1:09
